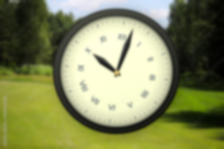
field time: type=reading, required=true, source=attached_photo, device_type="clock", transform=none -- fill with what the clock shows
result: 10:02
